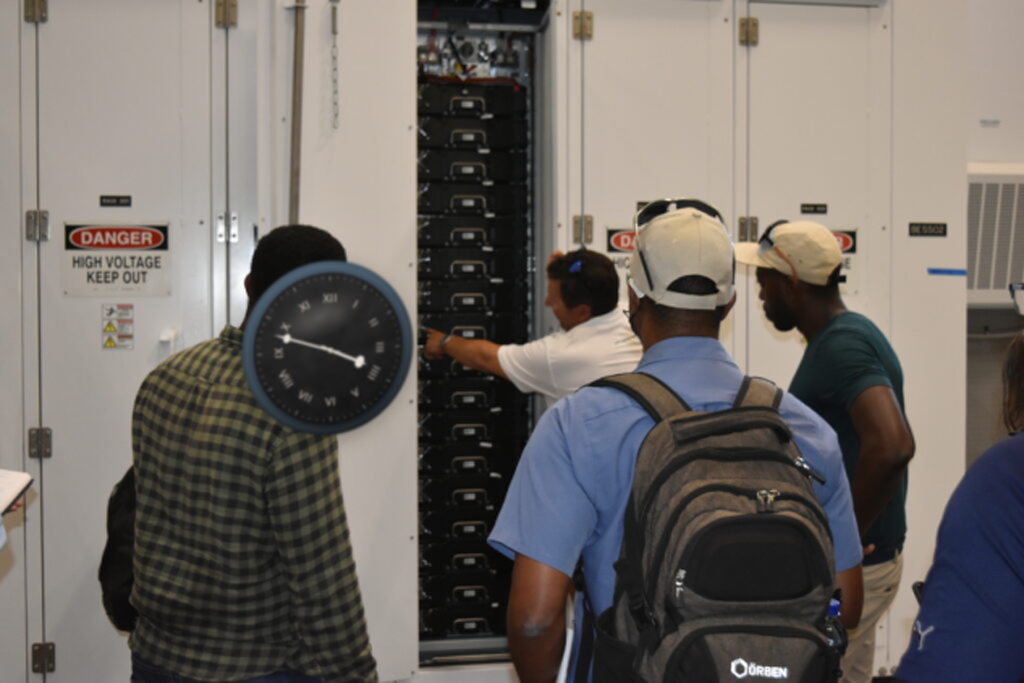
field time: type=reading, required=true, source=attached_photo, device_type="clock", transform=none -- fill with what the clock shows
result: 3:48
